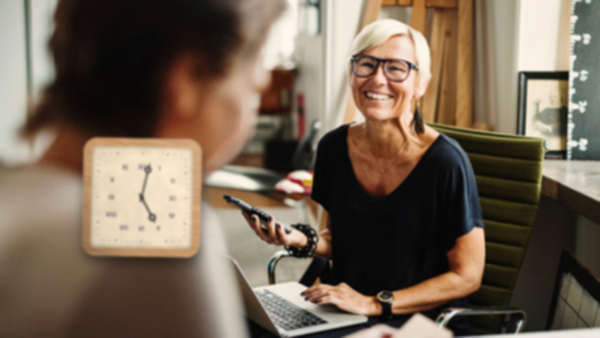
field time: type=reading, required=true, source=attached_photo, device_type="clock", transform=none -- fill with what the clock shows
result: 5:02
